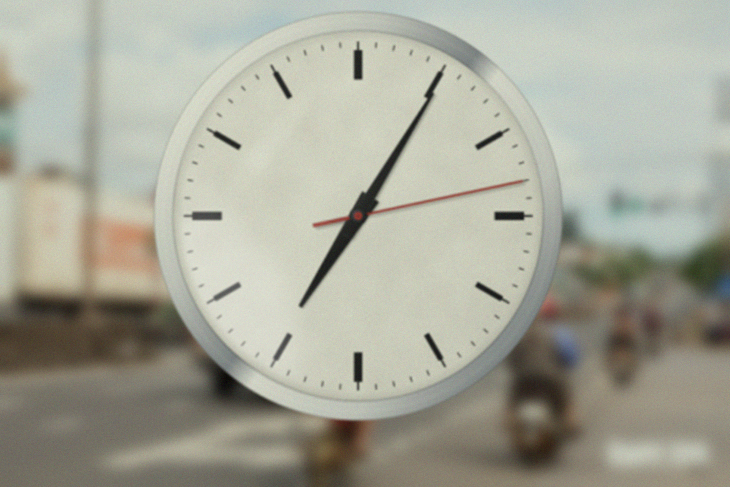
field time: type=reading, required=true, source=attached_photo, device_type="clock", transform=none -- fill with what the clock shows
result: 7:05:13
